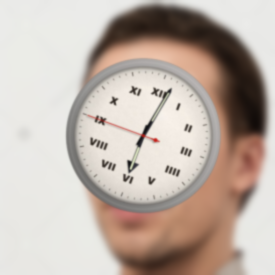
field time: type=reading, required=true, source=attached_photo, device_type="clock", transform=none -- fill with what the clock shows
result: 6:01:45
